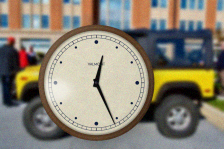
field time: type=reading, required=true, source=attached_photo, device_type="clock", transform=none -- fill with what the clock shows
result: 12:26
